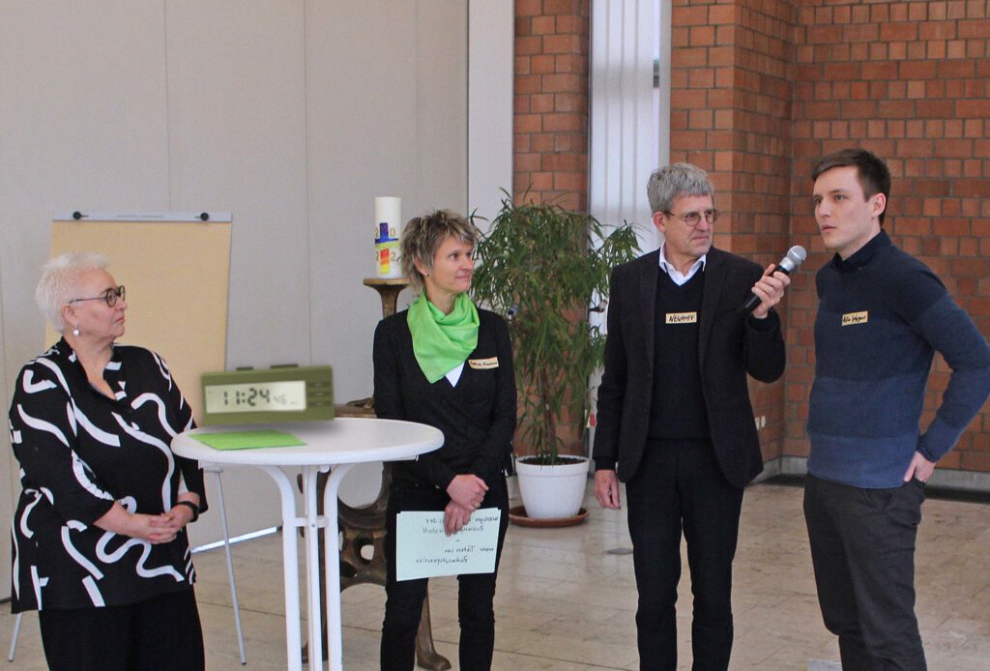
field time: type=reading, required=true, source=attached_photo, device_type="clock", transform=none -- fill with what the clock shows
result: 11:24
